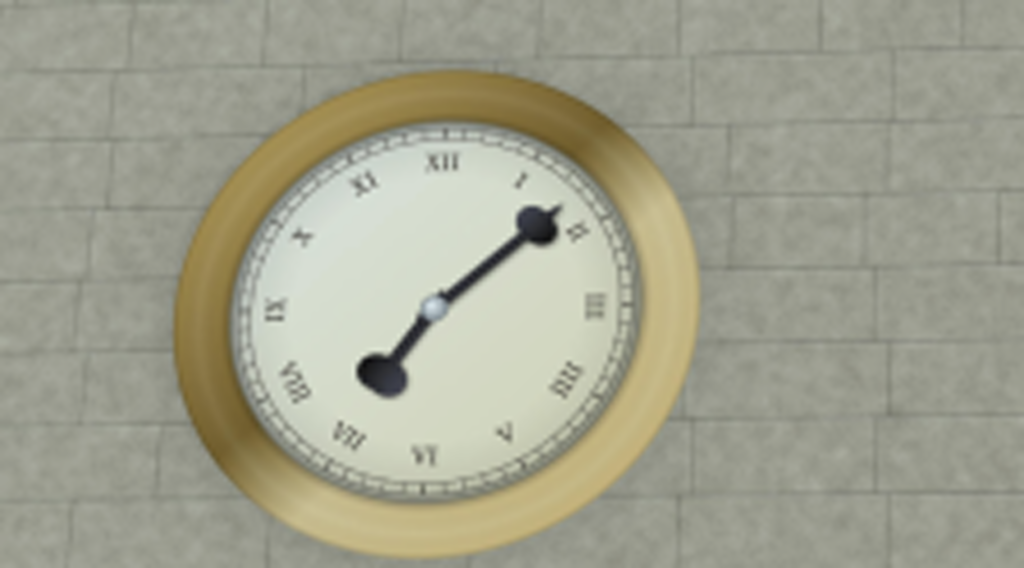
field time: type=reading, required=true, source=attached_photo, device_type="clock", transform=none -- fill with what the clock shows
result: 7:08
